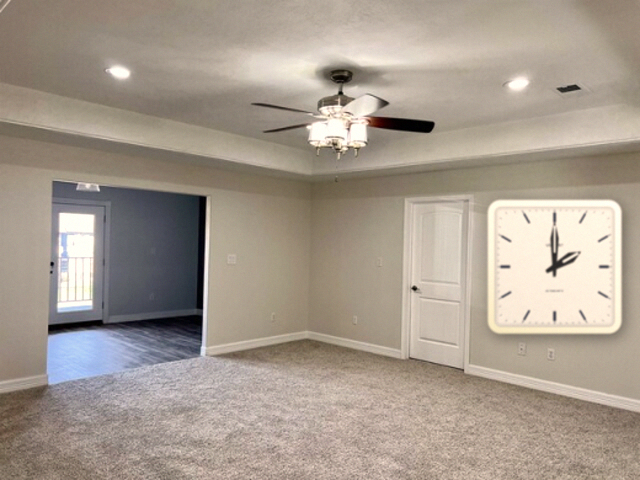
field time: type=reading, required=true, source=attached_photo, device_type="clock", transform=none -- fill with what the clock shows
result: 2:00
